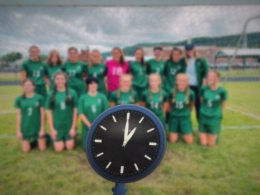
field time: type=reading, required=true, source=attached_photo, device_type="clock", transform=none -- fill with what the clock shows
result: 1:00
